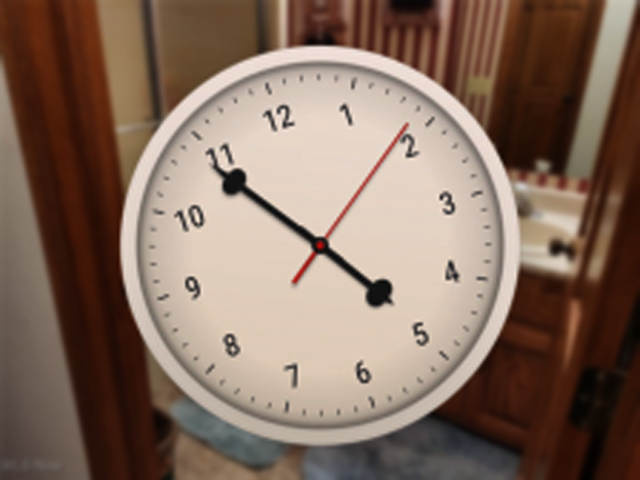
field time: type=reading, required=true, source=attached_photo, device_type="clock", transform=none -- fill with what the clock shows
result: 4:54:09
